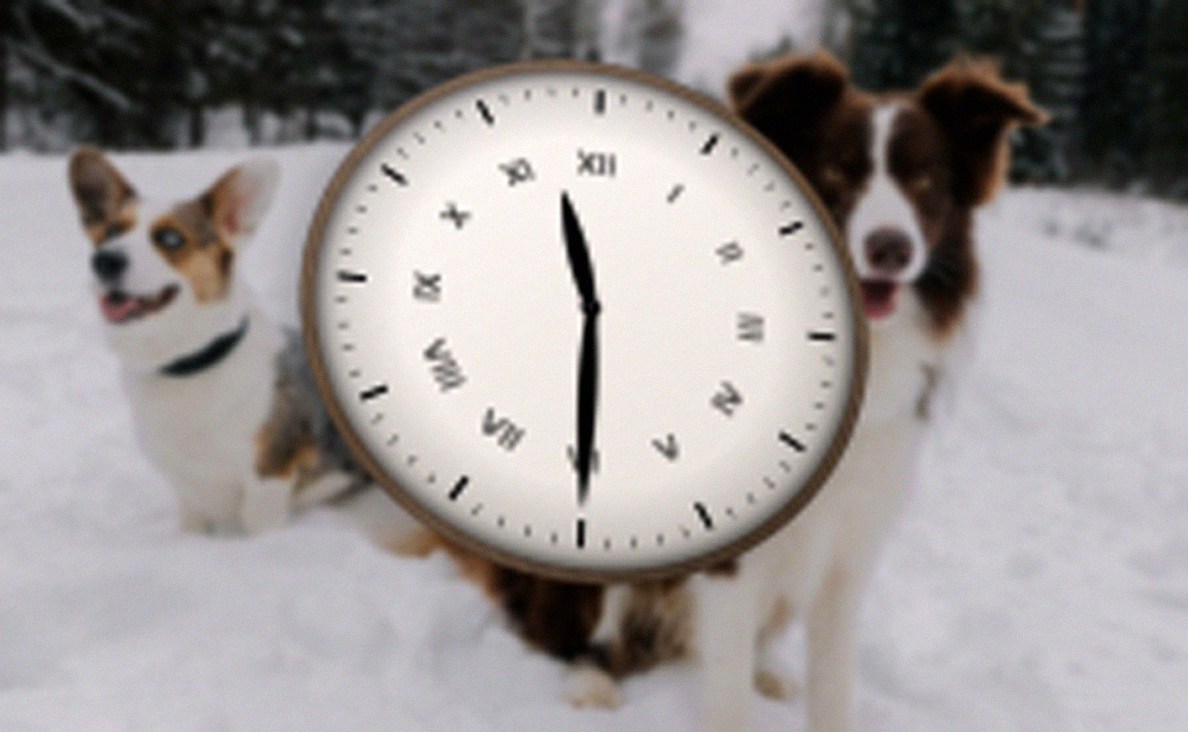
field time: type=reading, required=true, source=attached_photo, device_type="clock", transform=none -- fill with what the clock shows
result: 11:30
